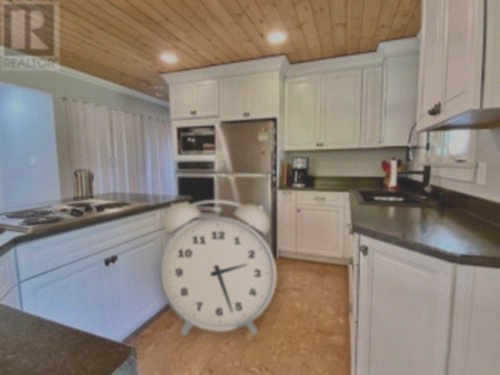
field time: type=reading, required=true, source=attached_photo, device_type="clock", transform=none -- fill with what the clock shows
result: 2:27
